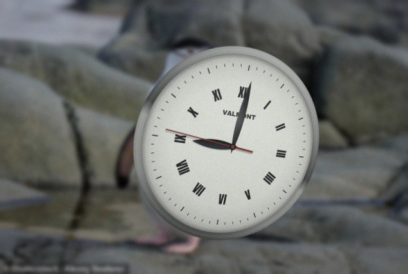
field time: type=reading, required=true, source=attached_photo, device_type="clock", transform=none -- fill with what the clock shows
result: 9:00:46
